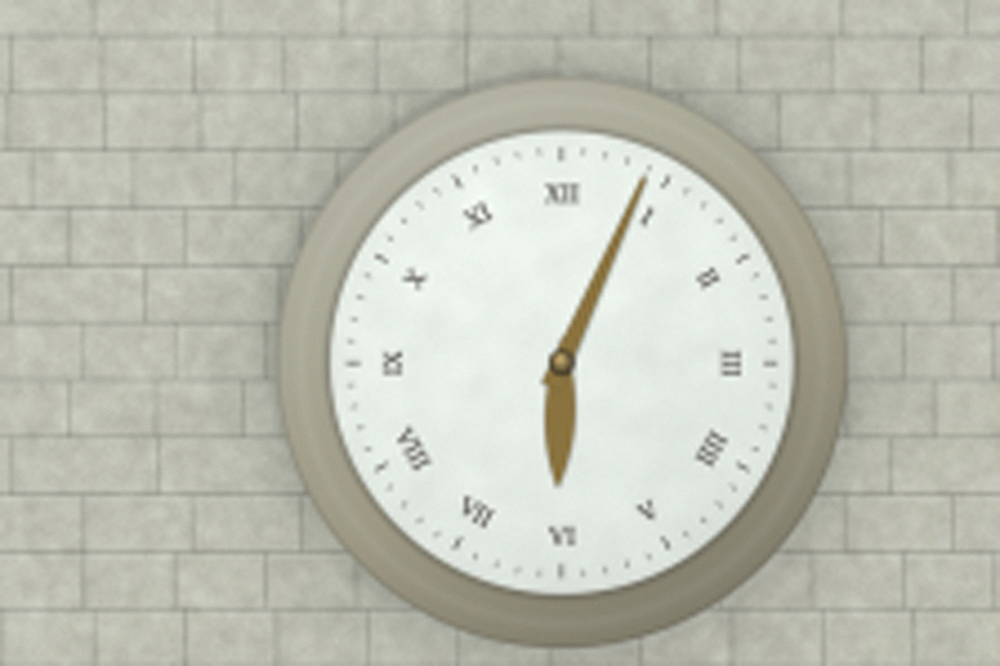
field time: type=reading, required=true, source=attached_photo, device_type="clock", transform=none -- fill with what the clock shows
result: 6:04
